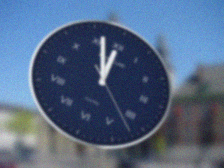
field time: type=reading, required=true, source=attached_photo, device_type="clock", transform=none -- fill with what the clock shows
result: 11:56:22
